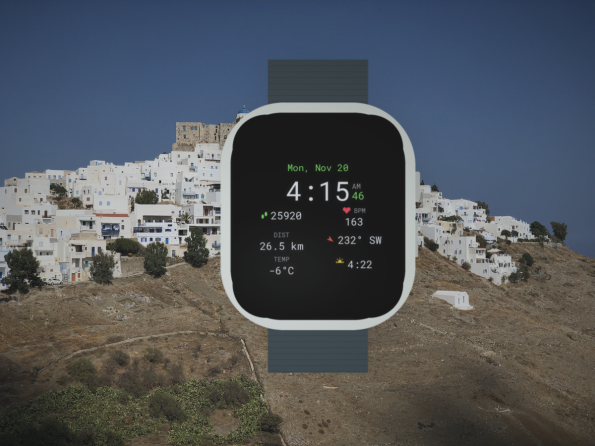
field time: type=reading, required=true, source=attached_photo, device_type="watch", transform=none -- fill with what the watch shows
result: 4:15:46
